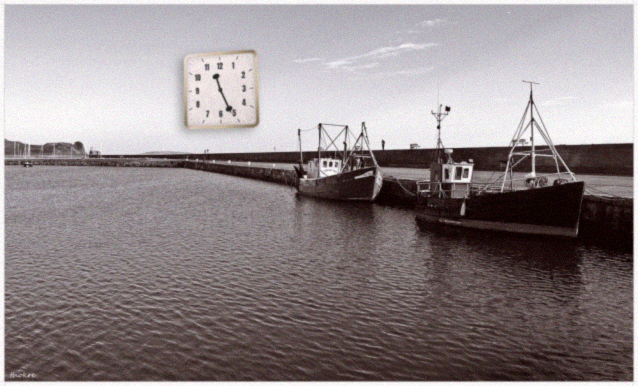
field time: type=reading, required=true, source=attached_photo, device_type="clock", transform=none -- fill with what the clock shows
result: 11:26
